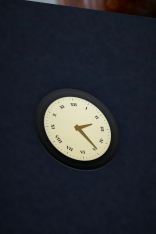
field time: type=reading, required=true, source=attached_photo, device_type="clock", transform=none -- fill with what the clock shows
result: 2:24
